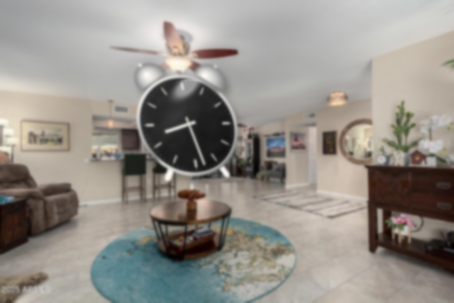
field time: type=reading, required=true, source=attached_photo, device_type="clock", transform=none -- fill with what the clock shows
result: 8:28
